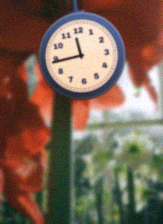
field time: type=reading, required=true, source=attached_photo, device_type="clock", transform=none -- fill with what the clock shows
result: 11:44
